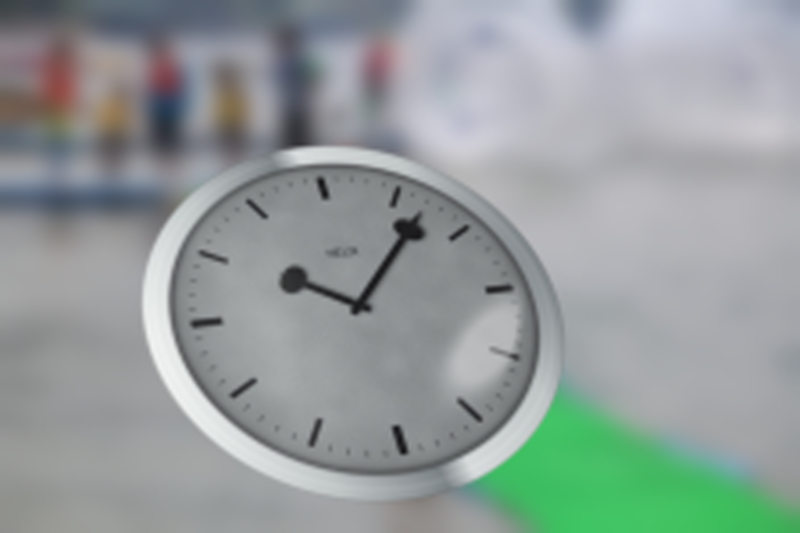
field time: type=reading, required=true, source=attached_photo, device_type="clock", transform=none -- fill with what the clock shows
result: 10:07
